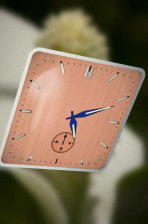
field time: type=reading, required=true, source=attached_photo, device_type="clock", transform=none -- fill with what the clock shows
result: 5:11
